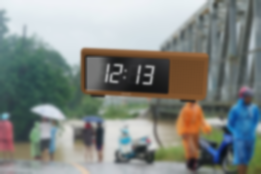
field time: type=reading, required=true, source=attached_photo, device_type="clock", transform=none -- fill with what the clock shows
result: 12:13
